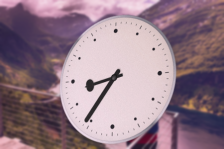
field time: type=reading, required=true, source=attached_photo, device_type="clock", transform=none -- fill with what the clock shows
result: 8:36
